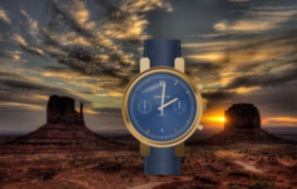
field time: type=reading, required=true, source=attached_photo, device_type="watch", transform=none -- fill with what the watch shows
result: 2:01
